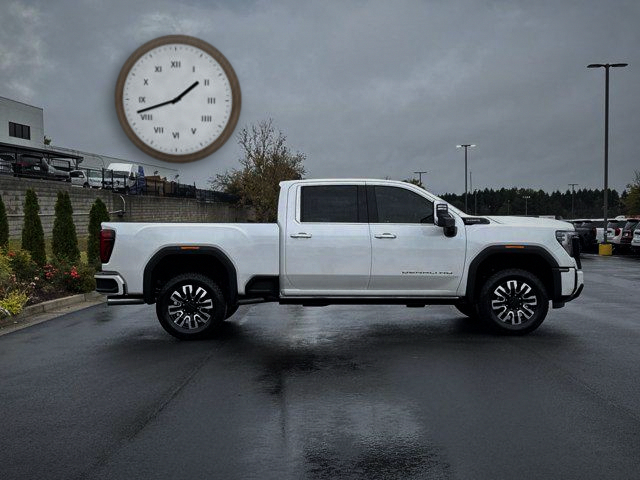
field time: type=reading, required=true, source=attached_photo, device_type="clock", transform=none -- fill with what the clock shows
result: 1:42
